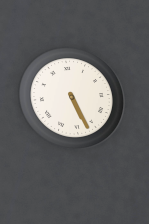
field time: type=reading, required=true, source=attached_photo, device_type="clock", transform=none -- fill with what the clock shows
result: 5:27
